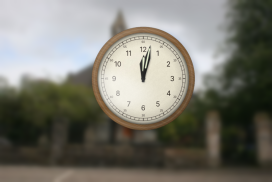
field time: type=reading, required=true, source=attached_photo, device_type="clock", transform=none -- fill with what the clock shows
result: 12:02
